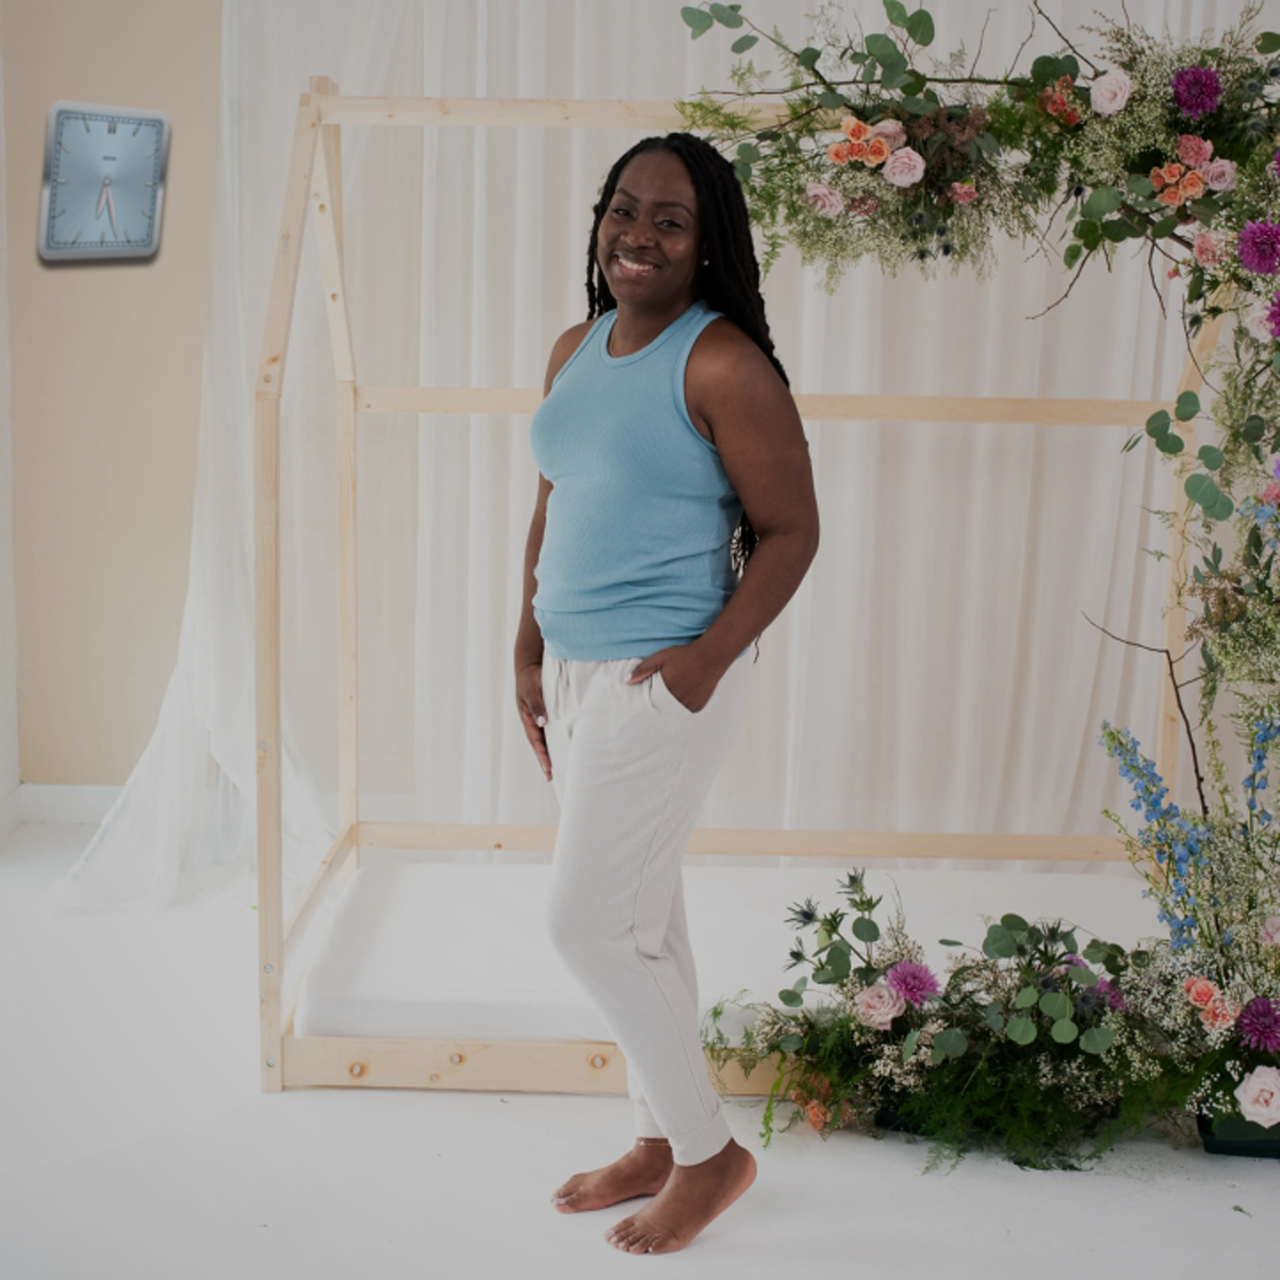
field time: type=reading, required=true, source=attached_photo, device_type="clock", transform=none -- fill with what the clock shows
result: 6:27
